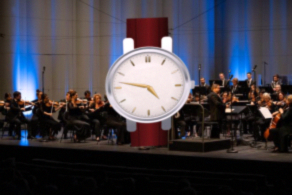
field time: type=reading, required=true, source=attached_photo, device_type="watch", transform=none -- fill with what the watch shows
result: 4:47
